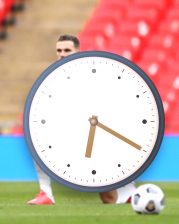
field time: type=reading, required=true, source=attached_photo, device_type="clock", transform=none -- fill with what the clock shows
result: 6:20
